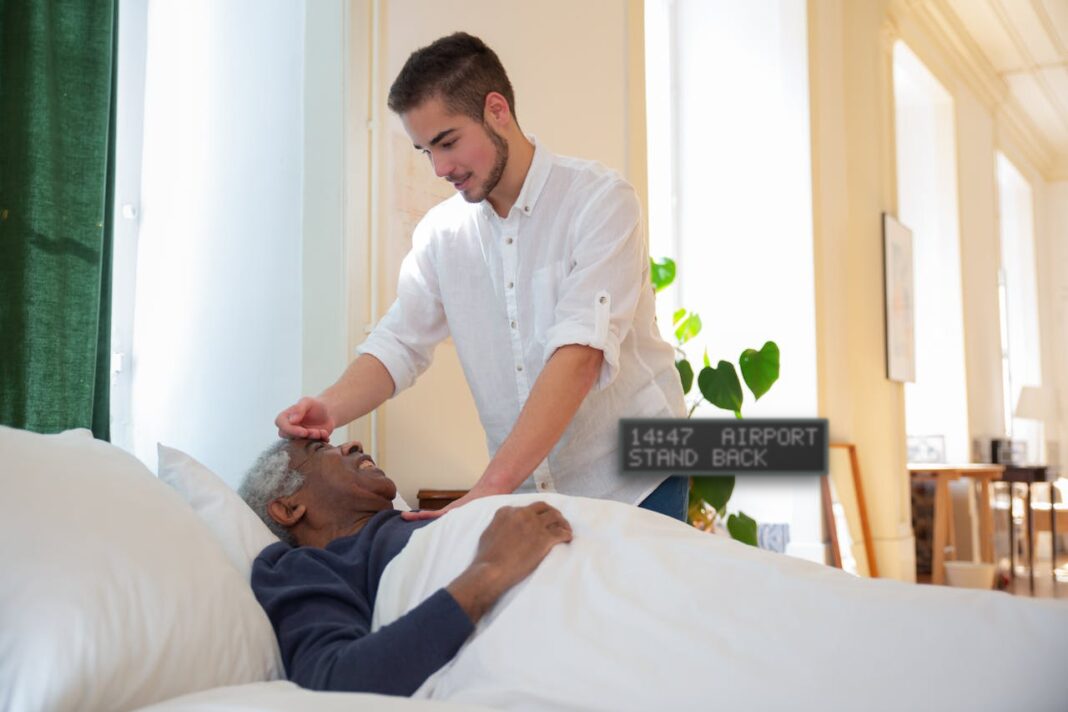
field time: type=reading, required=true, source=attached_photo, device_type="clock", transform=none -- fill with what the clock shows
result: 14:47
